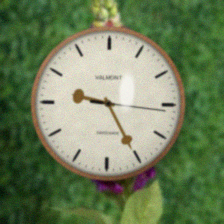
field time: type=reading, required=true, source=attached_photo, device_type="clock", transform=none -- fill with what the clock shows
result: 9:25:16
